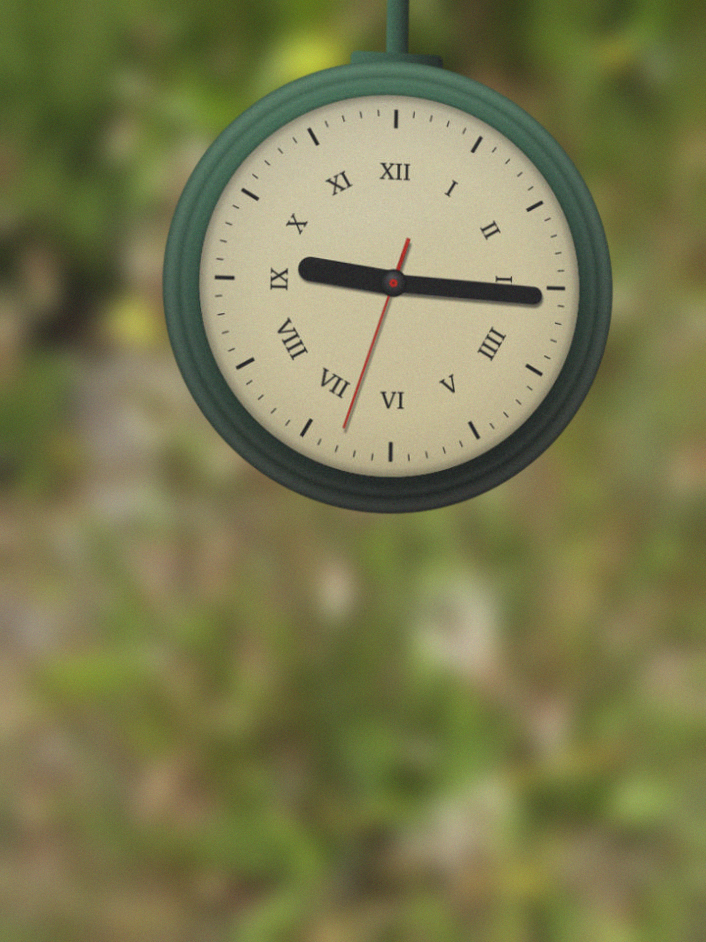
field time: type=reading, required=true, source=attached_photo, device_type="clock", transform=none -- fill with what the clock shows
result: 9:15:33
